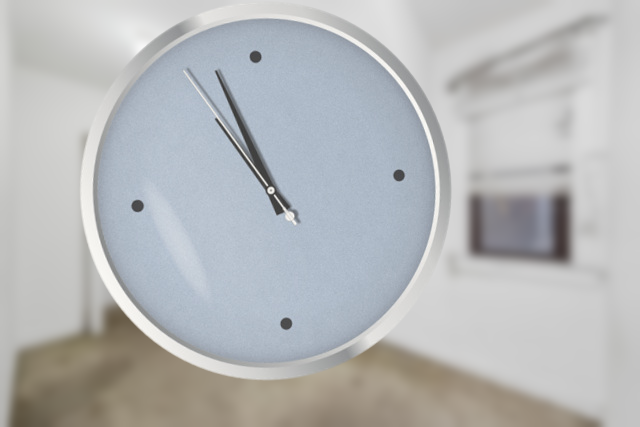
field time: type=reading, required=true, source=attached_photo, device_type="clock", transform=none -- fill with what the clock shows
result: 10:56:55
